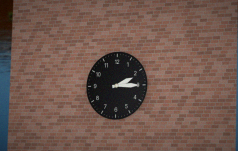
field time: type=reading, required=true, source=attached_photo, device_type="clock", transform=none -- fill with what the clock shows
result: 2:15
